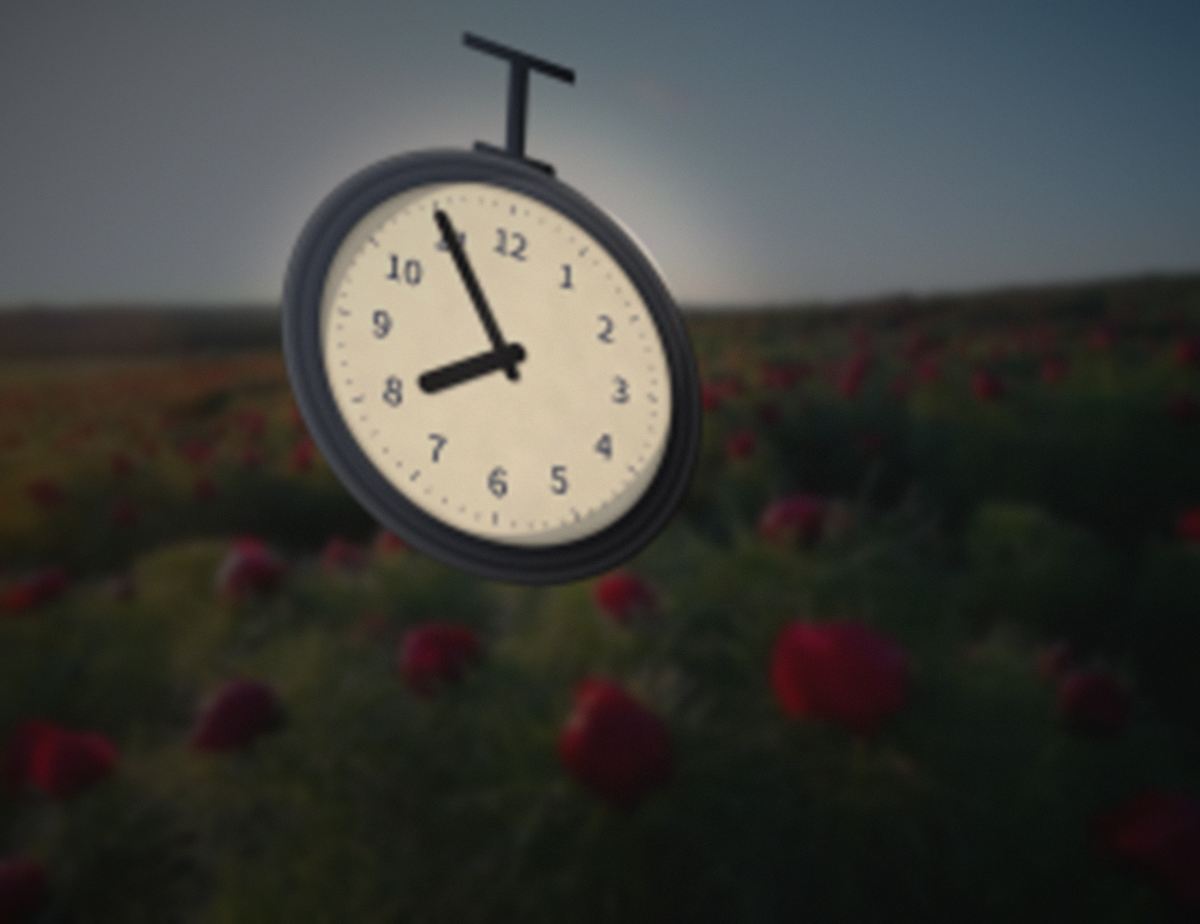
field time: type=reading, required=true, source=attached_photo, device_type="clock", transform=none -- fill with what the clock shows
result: 7:55
